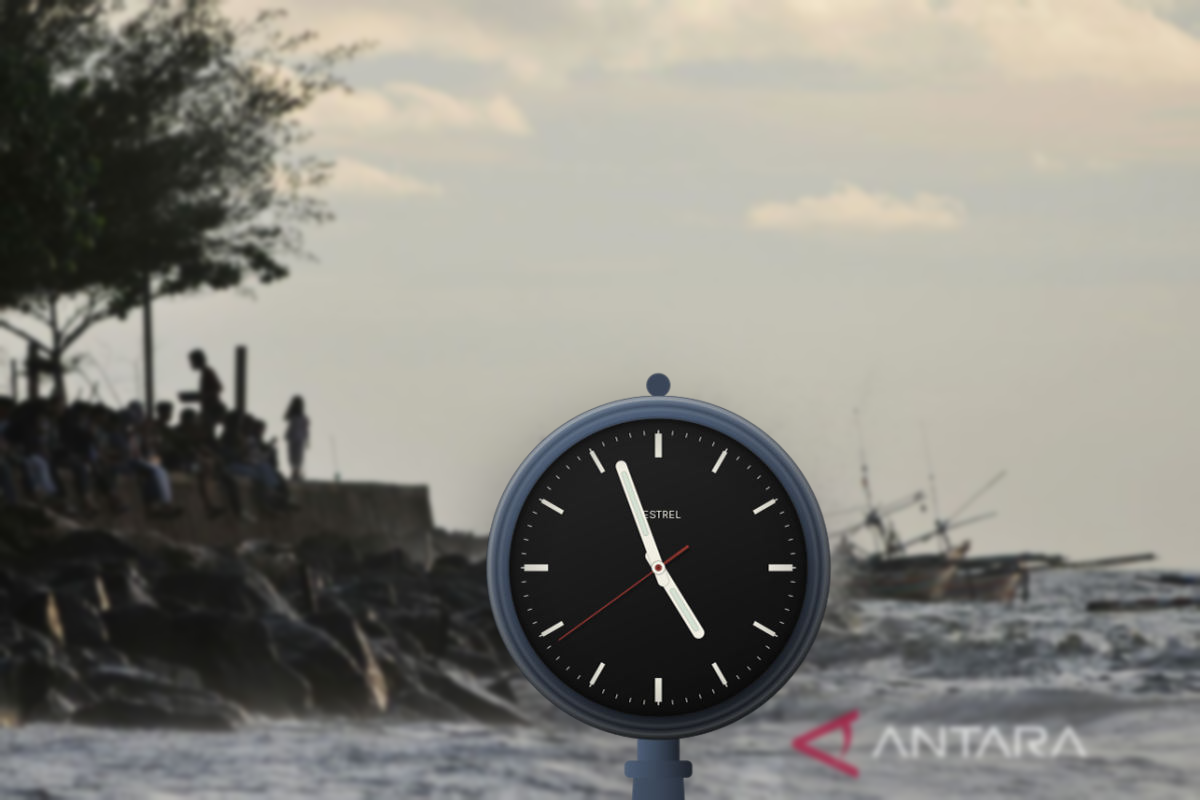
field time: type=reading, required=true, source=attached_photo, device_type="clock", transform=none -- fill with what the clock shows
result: 4:56:39
